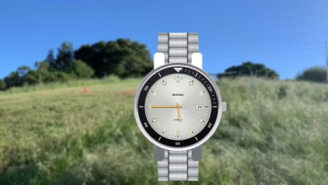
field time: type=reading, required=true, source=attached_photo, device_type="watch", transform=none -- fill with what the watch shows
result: 5:45
